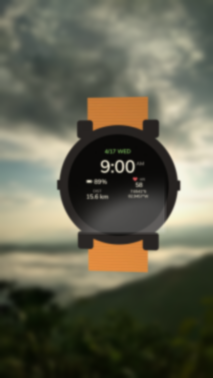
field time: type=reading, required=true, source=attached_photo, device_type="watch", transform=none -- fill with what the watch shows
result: 9:00
